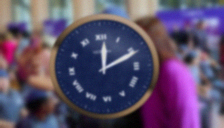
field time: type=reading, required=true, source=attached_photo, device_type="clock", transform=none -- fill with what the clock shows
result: 12:11
